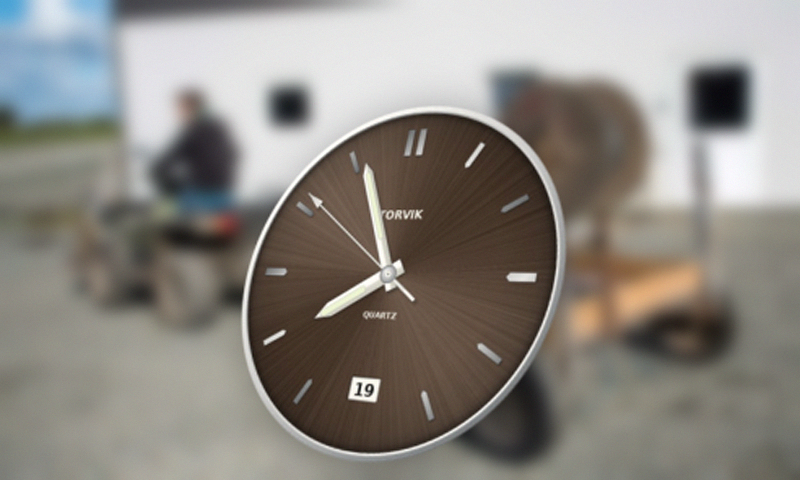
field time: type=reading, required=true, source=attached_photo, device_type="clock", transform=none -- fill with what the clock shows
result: 7:55:51
